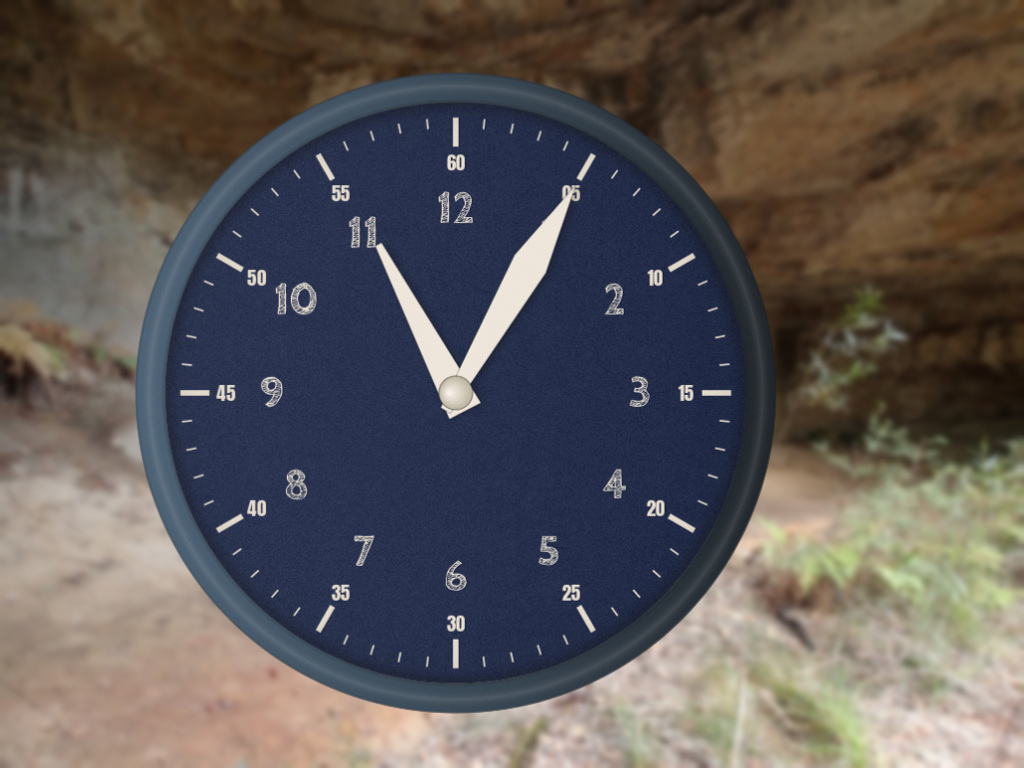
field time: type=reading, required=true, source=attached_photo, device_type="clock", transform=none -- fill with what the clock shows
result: 11:05
